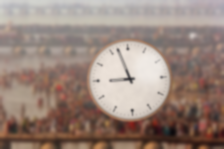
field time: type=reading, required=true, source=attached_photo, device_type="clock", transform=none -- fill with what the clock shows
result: 8:57
